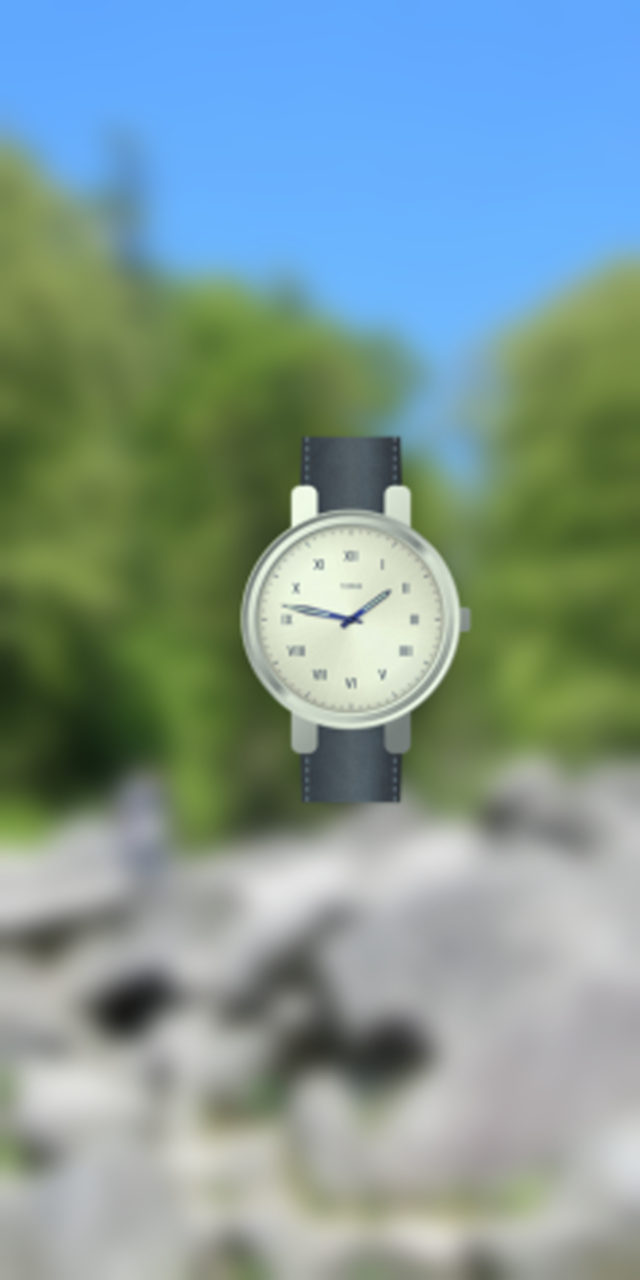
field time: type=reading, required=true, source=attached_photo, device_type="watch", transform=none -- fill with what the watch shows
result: 1:47
